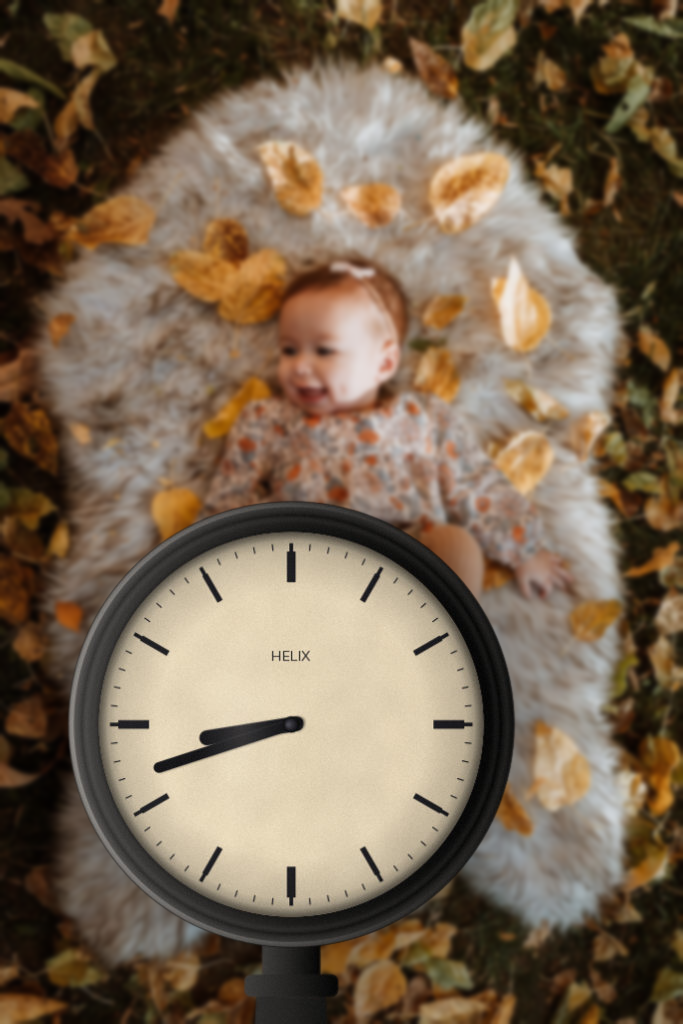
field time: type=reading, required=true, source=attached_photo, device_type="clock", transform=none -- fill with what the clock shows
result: 8:42
